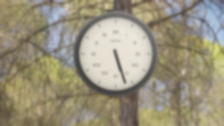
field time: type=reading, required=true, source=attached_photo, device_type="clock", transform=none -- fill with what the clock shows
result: 5:27
